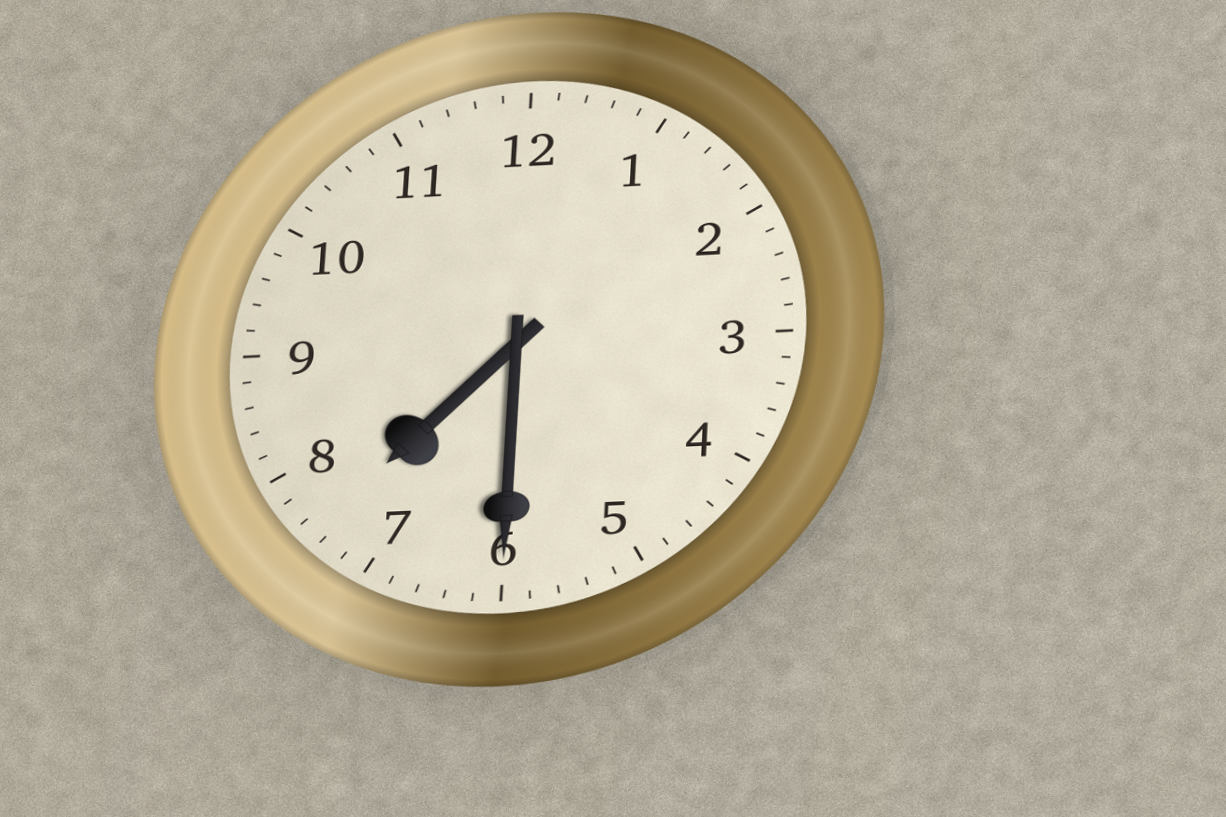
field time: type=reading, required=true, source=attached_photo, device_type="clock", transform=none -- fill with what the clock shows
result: 7:30
